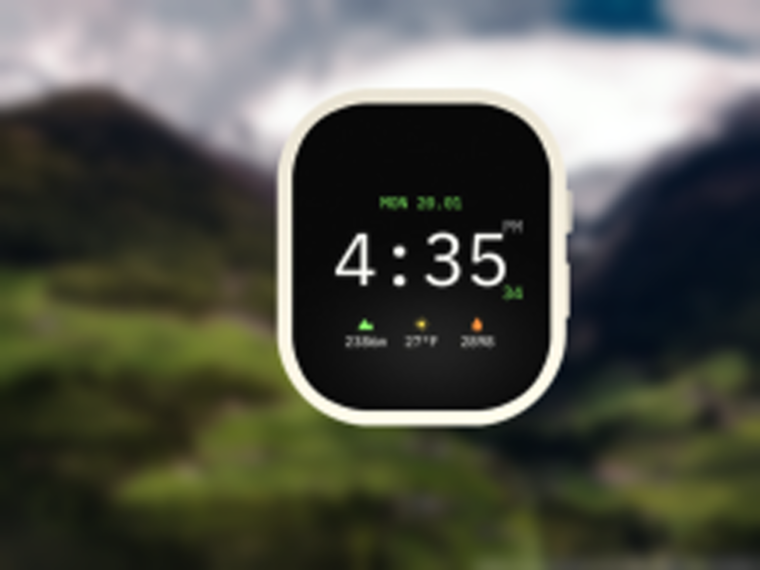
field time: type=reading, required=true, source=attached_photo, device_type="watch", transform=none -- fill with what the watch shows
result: 4:35
